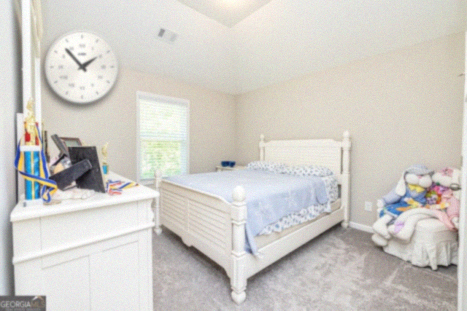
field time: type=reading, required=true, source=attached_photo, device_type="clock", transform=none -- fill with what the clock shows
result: 1:53
